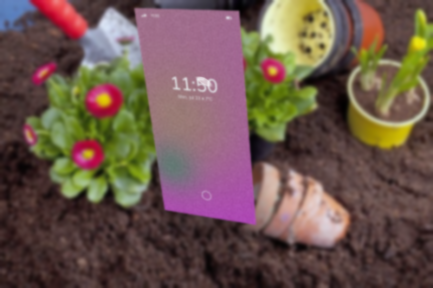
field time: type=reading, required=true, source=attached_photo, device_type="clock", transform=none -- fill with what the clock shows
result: 11:50
